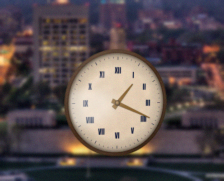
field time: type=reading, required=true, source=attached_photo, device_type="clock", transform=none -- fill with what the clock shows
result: 1:19
